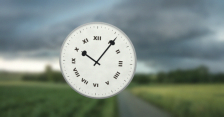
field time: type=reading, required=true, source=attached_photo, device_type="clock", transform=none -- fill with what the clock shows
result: 10:06
